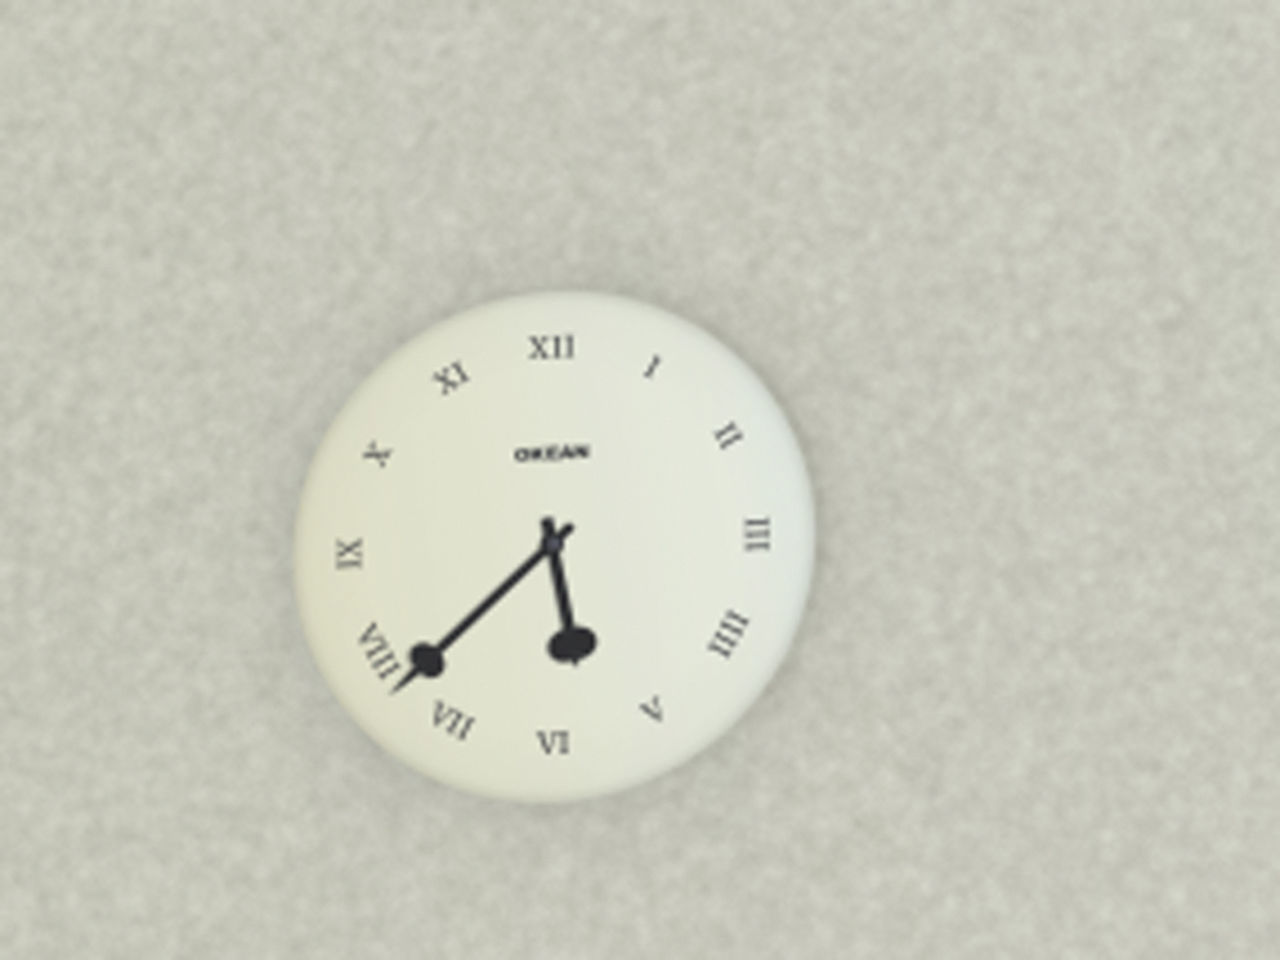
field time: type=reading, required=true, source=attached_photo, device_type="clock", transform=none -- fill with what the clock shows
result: 5:38
